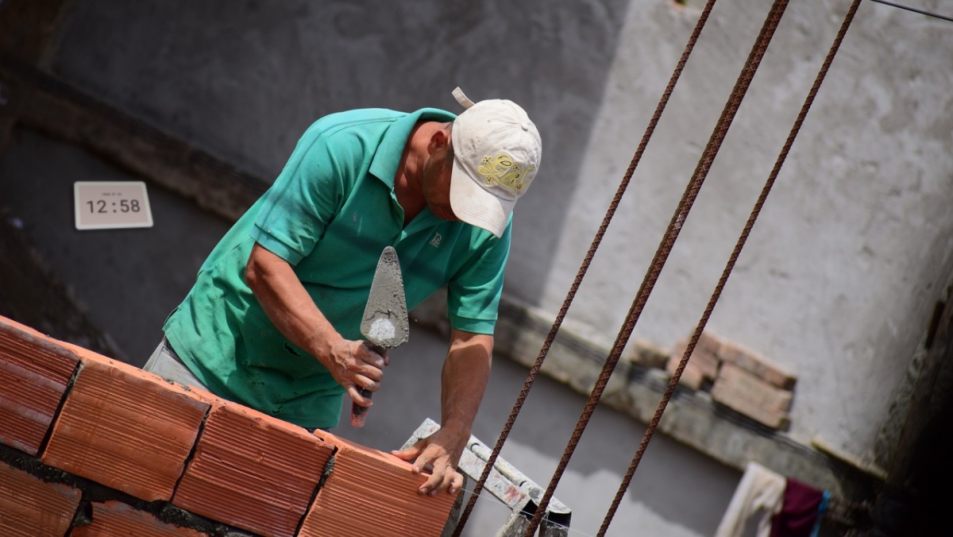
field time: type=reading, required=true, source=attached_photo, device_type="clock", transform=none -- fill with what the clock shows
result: 12:58
